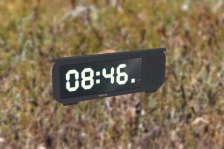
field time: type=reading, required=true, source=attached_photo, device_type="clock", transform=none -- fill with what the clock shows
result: 8:46
